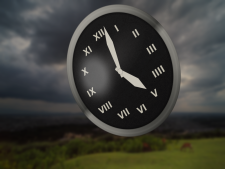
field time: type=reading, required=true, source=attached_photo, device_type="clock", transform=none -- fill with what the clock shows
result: 5:02
